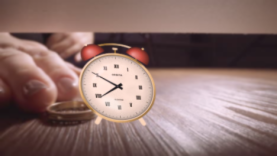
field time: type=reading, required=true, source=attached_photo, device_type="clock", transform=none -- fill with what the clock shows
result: 7:50
